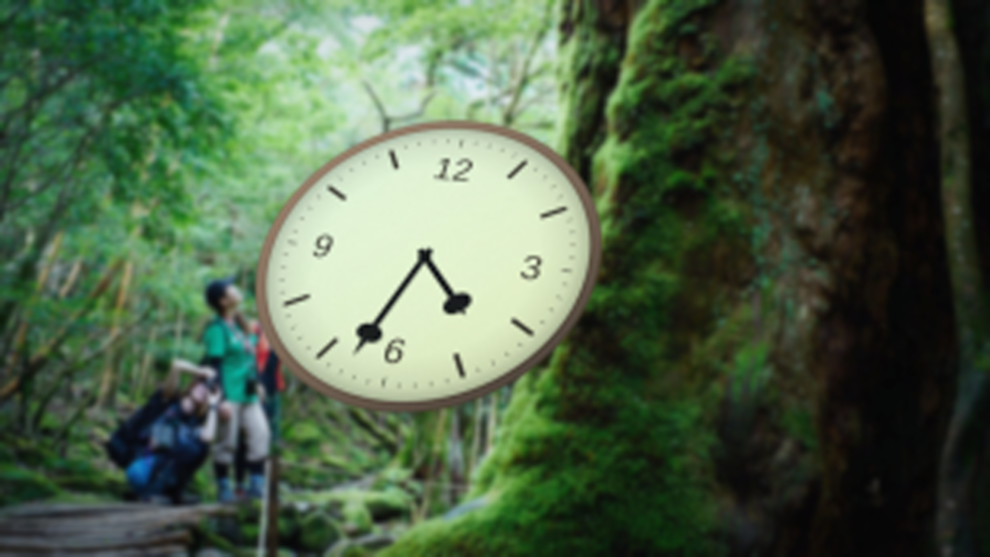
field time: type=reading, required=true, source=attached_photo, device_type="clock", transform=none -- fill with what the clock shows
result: 4:33
